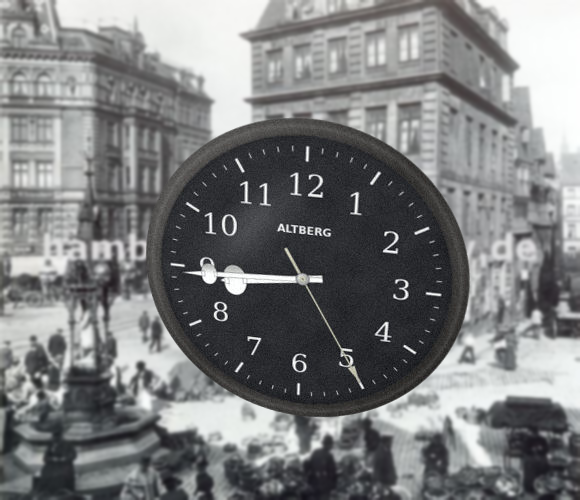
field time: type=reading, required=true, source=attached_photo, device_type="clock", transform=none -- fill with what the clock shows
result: 8:44:25
